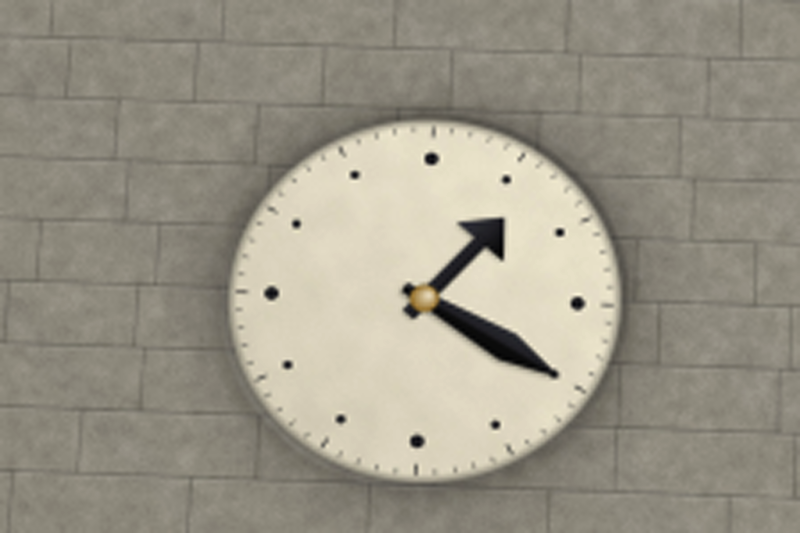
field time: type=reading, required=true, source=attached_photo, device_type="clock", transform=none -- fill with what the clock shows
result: 1:20
